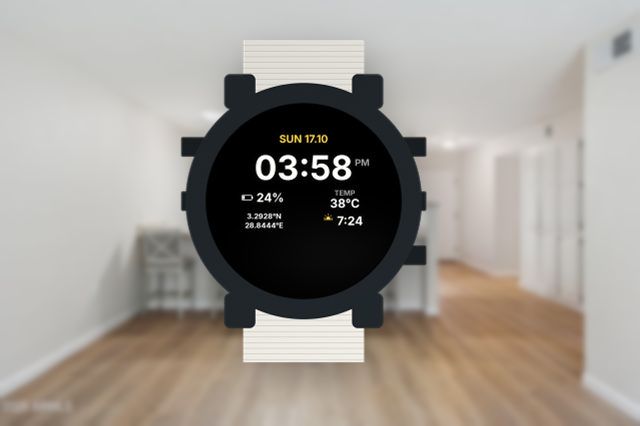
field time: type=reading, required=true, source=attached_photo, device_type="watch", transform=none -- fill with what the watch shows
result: 3:58
